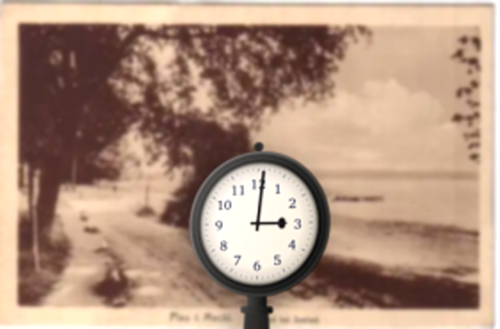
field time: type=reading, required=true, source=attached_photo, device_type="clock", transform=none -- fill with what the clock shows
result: 3:01
